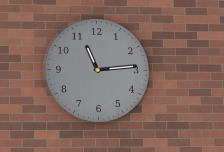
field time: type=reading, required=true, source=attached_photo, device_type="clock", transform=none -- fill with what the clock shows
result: 11:14
